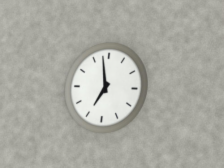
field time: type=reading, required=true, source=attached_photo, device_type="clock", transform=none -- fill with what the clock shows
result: 6:58
